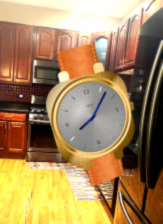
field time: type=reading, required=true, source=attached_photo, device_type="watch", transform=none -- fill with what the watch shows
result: 8:07
